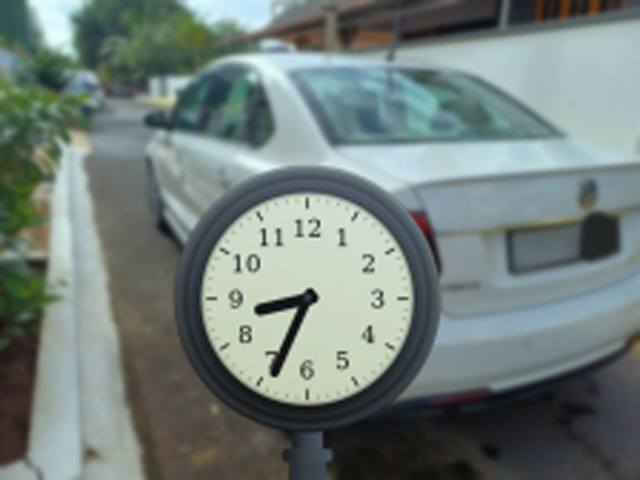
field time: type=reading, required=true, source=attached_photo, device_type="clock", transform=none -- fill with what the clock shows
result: 8:34
